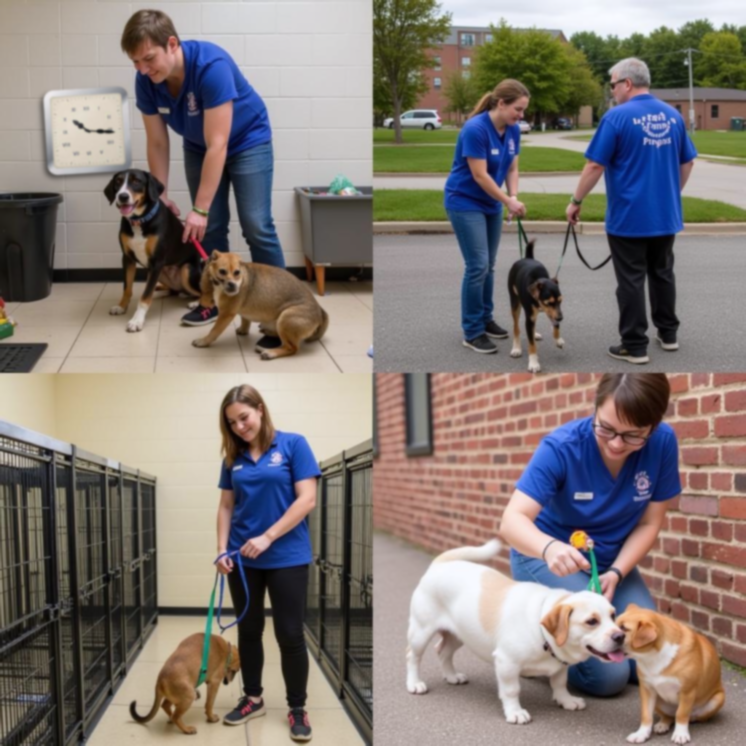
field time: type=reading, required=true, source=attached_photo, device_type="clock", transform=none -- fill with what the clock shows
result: 10:16
